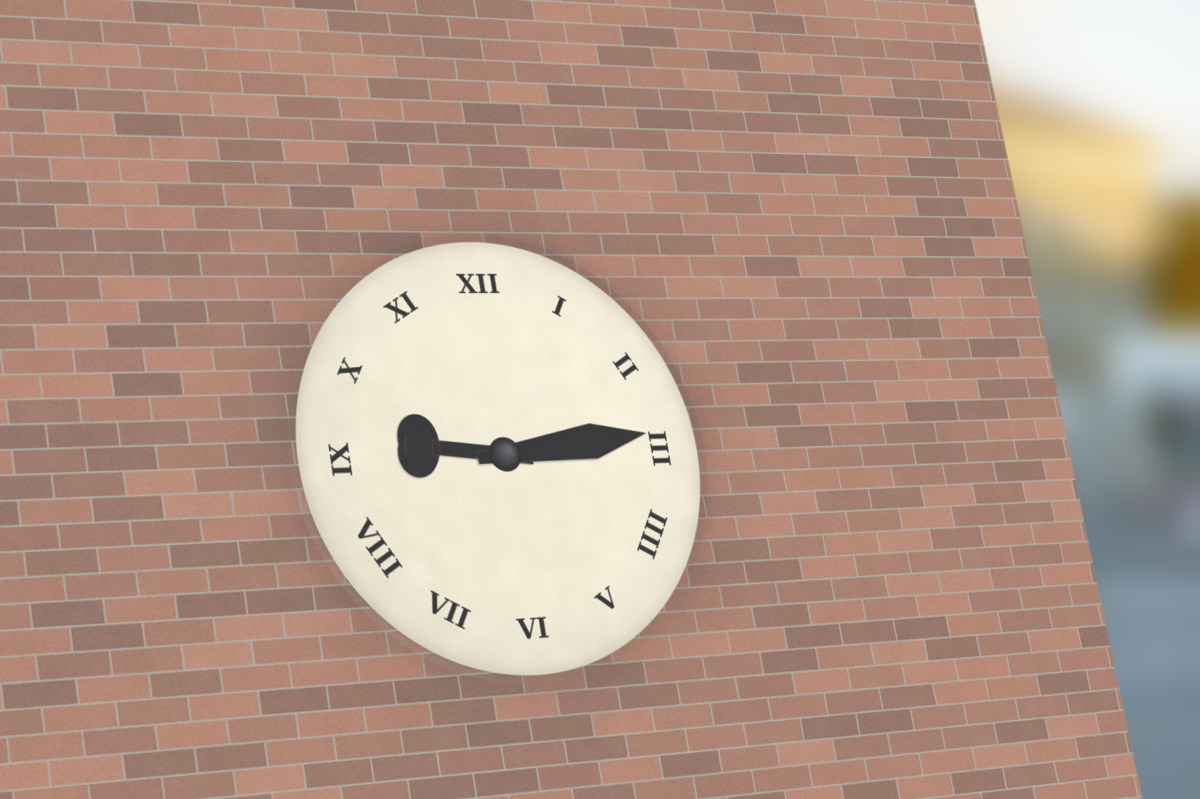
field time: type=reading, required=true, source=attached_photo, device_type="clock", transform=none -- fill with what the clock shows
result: 9:14
